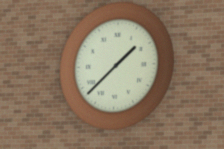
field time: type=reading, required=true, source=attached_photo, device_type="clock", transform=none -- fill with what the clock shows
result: 1:38
